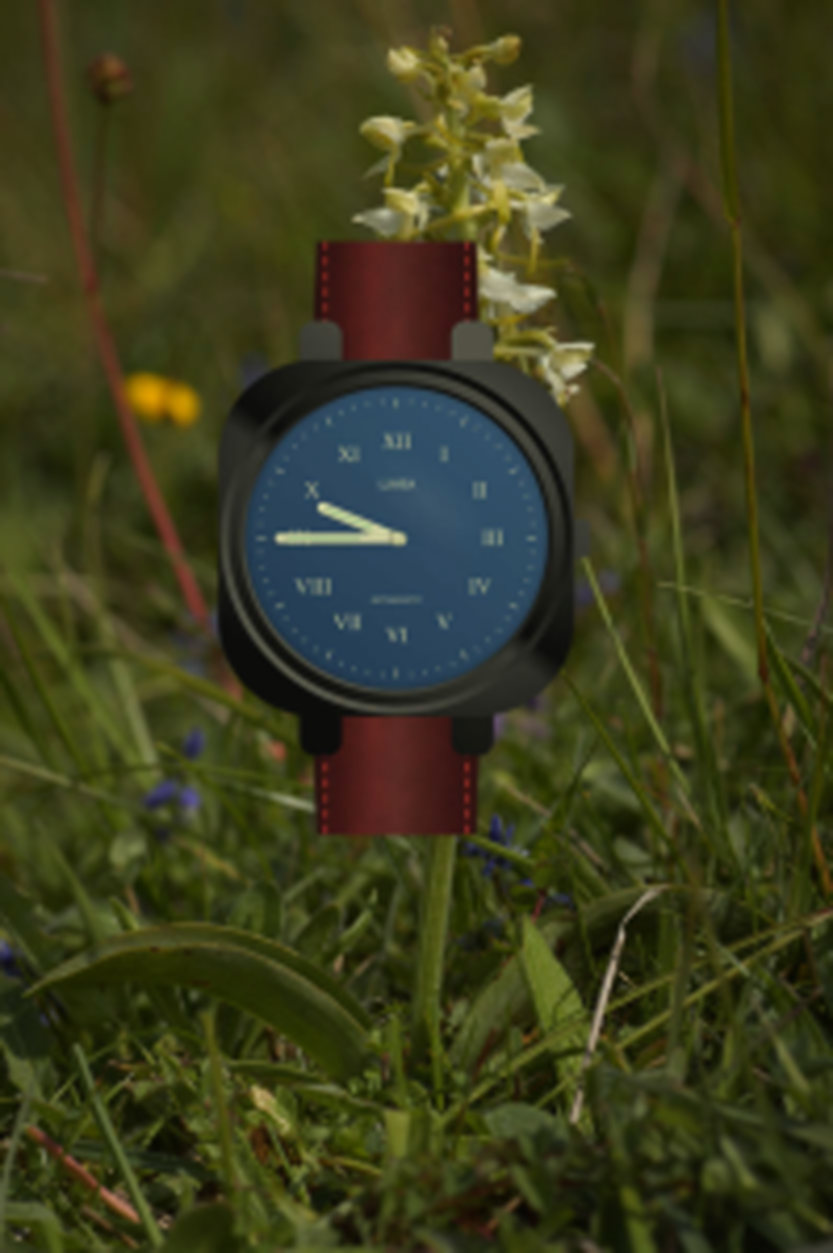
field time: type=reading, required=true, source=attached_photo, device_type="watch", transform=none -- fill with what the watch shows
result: 9:45
